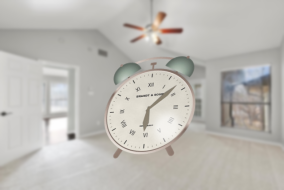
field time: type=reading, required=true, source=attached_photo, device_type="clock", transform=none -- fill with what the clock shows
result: 6:08
